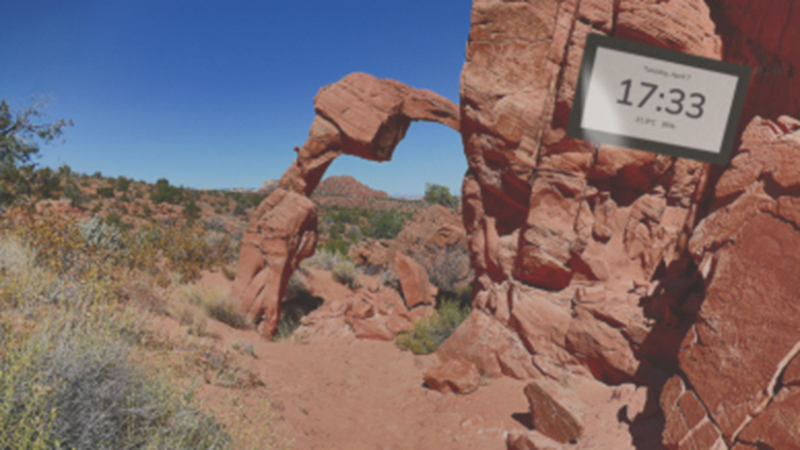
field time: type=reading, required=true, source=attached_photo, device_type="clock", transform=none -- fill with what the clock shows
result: 17:33
